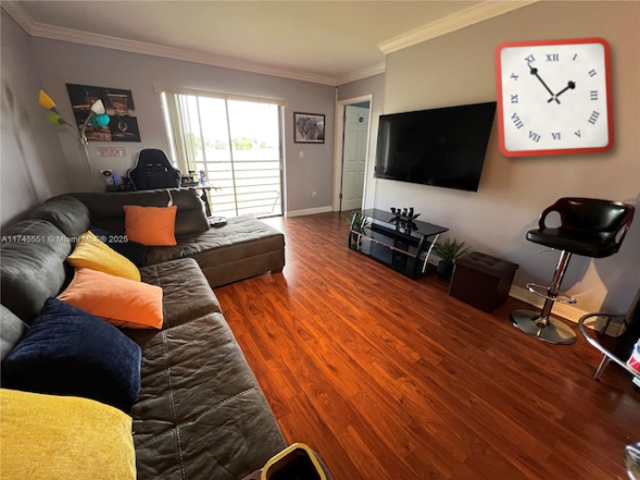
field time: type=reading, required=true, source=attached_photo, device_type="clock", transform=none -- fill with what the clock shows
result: 1:54
